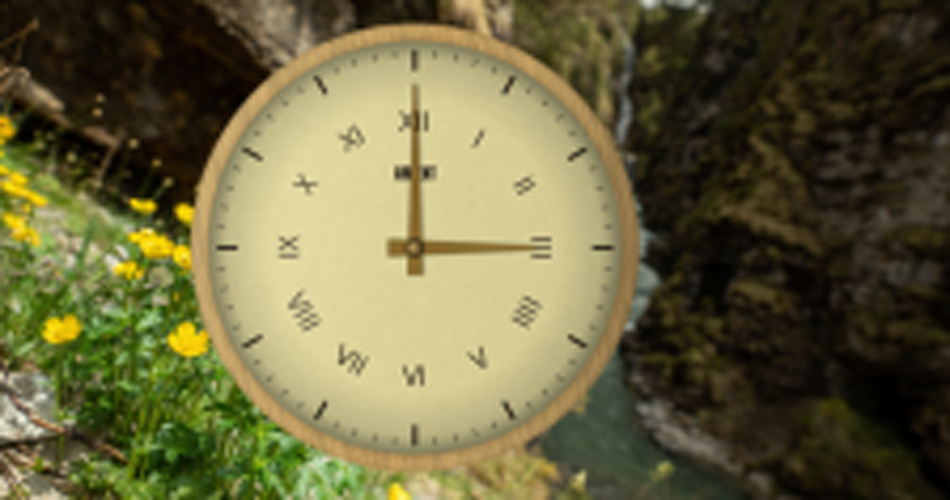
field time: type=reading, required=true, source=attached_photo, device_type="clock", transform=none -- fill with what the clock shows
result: 3:00
